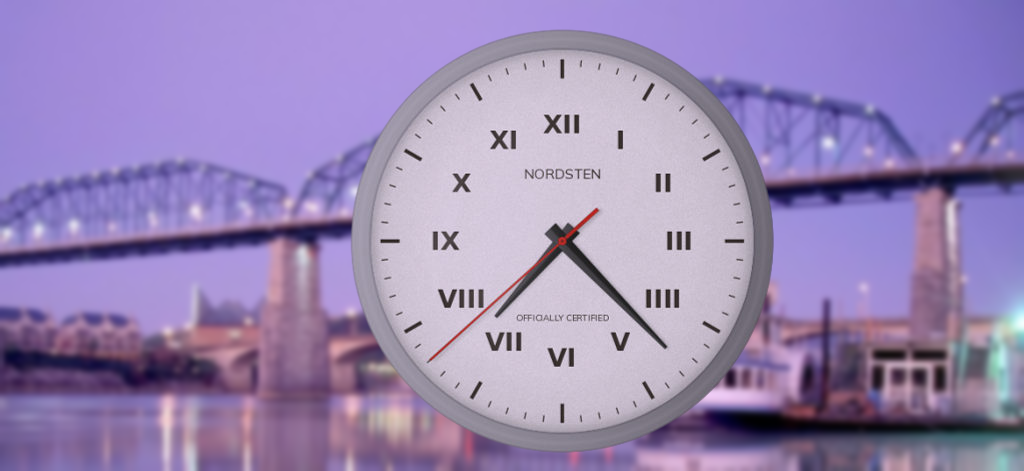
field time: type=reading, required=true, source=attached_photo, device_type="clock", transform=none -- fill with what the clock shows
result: 7:22:38
